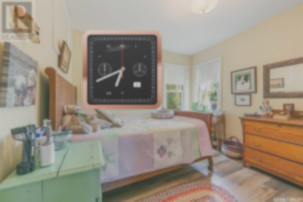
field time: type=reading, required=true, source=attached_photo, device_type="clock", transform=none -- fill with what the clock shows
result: 6:41
